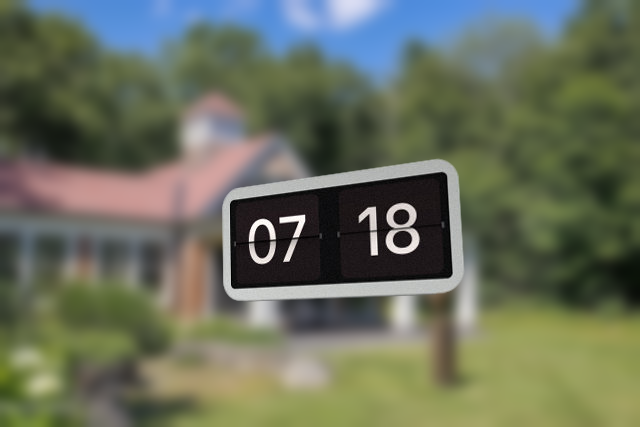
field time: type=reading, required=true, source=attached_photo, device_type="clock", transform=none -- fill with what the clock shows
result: 7:18
